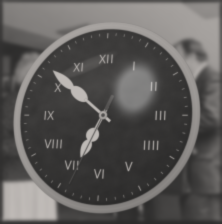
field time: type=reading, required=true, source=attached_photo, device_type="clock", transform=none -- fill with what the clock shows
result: 6:51:34
